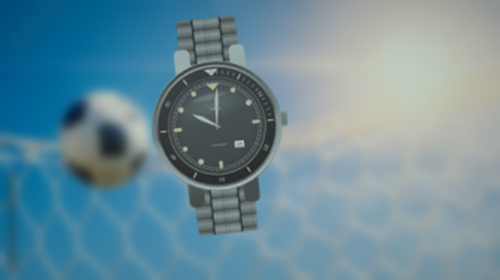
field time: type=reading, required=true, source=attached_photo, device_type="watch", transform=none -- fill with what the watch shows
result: 10:01
